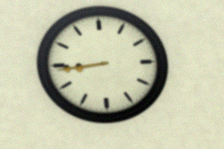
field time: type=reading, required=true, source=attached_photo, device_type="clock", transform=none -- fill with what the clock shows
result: 8:44
